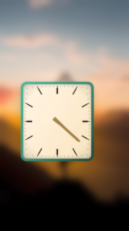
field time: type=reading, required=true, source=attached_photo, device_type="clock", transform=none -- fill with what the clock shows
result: 4:22
